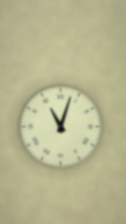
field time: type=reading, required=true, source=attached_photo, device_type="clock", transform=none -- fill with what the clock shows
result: 11:03
